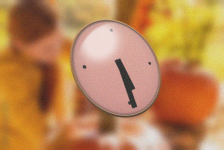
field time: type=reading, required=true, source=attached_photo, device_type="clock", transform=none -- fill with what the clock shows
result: 5:29
